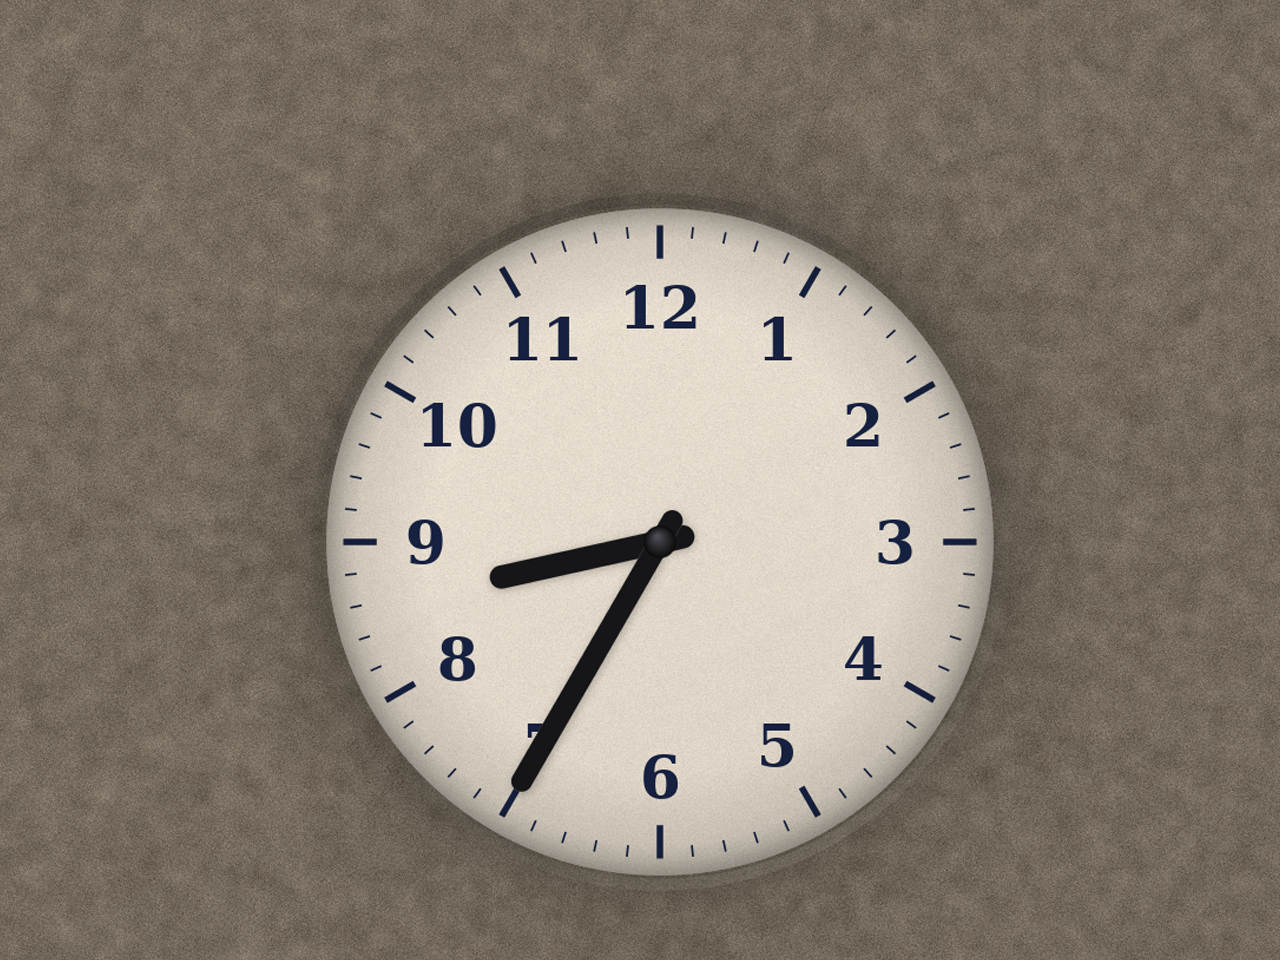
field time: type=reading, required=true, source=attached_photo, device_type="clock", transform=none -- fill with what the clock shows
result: 8:35
